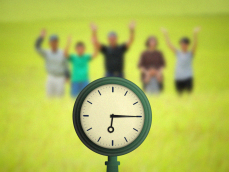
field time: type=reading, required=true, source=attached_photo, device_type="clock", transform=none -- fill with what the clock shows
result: 6:15
